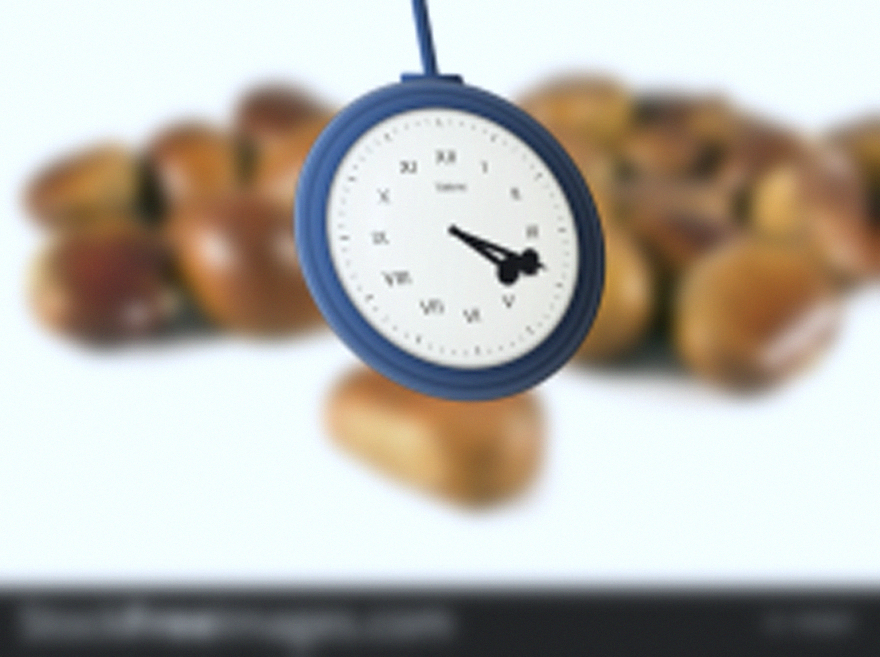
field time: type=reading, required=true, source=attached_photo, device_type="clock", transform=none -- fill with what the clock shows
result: 4:19
